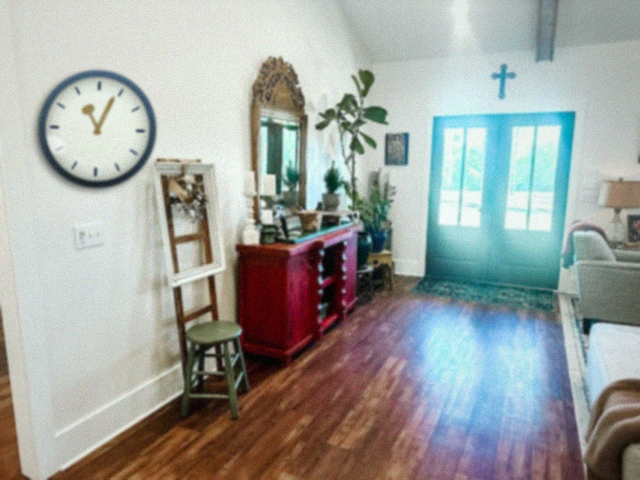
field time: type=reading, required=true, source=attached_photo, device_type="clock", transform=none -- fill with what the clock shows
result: 11:04
